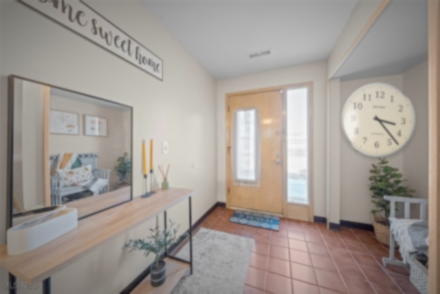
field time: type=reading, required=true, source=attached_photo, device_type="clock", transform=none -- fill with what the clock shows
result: 3:23
